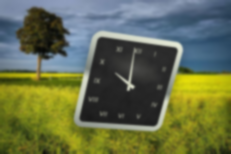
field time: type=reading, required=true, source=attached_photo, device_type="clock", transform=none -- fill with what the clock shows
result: 9:59
